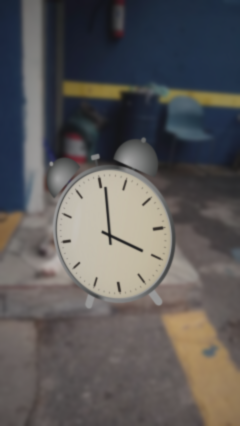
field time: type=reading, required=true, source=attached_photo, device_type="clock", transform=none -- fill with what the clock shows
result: 4:01
